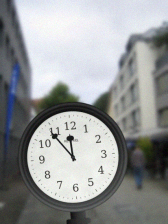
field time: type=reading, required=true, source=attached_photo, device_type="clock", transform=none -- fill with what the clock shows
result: 11:54
